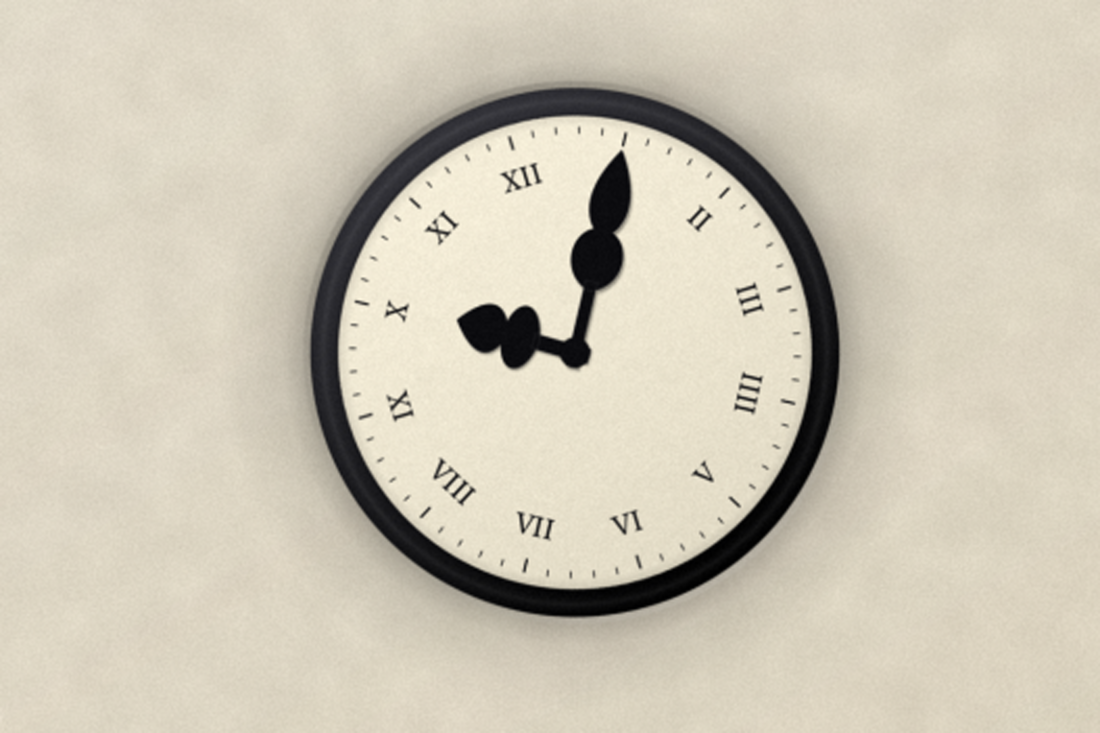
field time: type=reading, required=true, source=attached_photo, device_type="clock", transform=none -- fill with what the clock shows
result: 10:05
